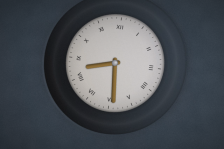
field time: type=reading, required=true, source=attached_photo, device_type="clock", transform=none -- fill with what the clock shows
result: 8:29
